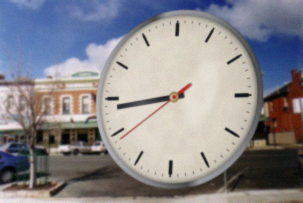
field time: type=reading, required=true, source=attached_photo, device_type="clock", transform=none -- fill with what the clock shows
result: 8:43:39
